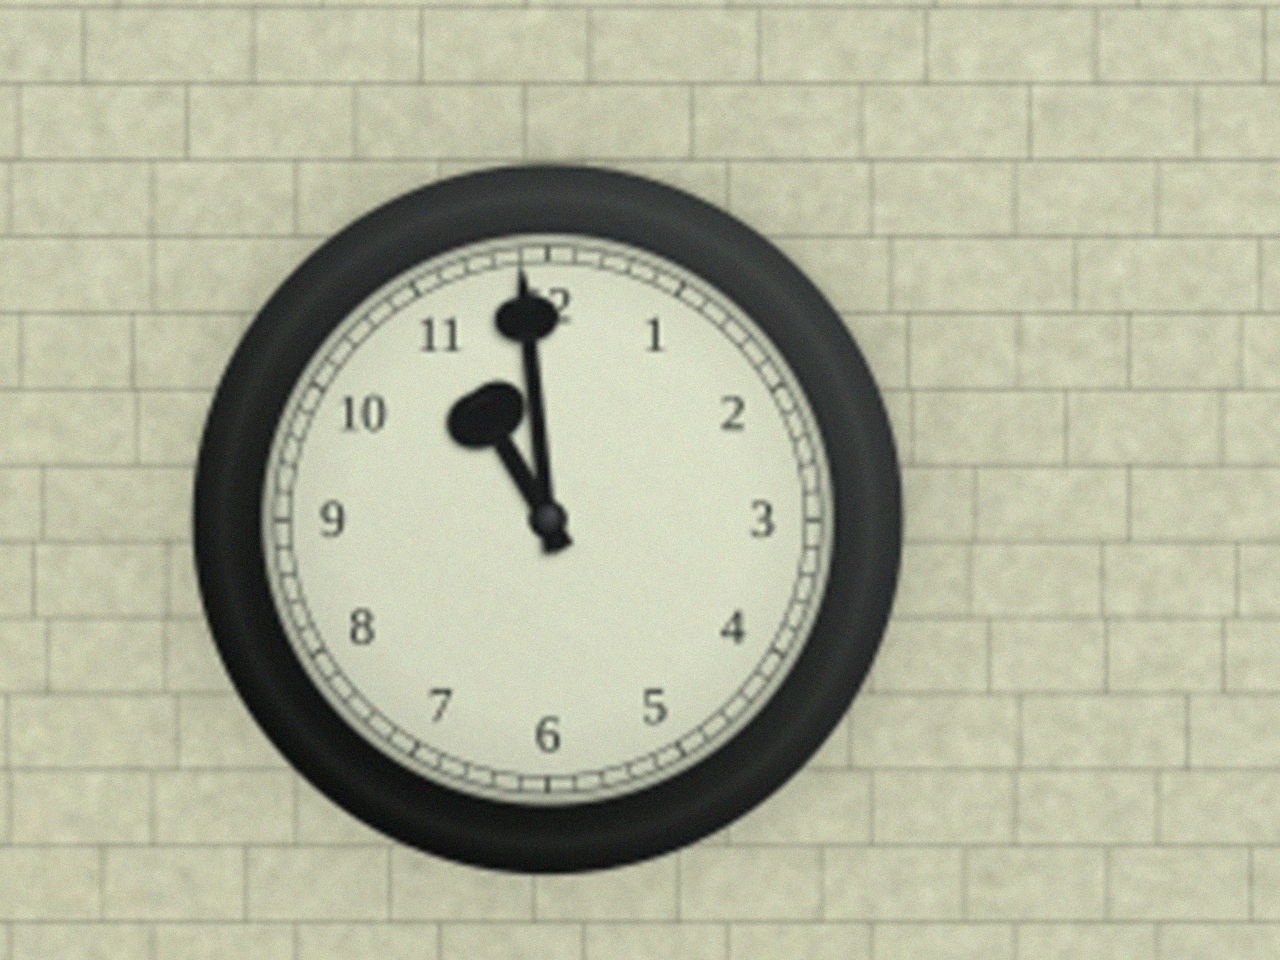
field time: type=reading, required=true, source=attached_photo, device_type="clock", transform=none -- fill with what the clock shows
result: 10:59
